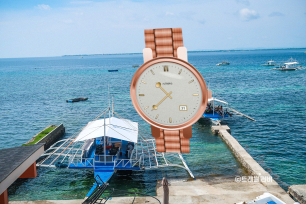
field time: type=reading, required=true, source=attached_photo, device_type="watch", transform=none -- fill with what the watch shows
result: 10:38
